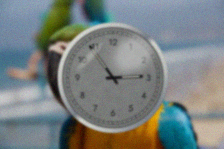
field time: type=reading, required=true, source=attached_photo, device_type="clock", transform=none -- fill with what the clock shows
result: 2:54
